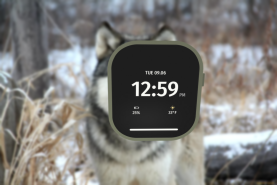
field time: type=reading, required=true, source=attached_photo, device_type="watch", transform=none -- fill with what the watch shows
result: 12:59
